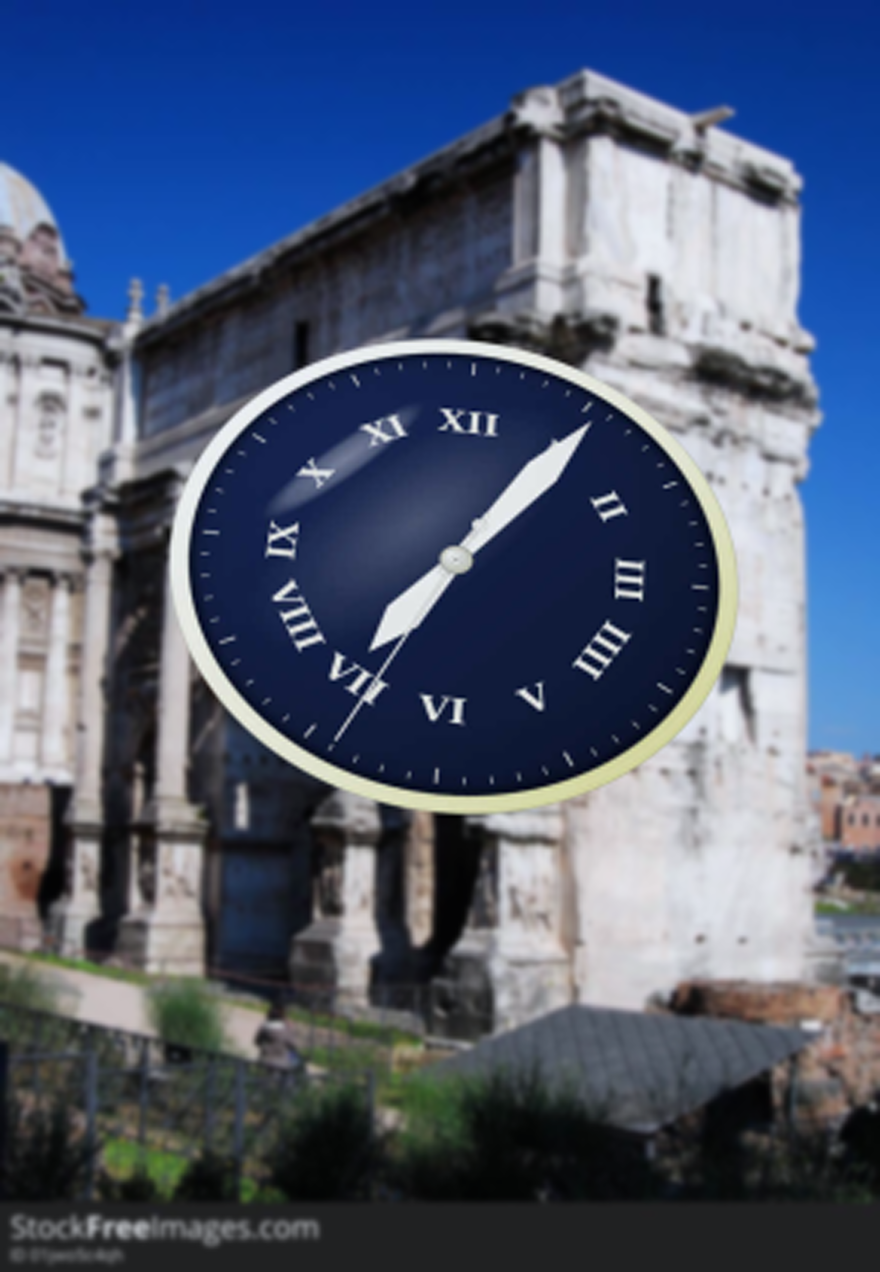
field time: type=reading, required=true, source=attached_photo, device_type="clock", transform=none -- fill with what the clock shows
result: 7:05:34
